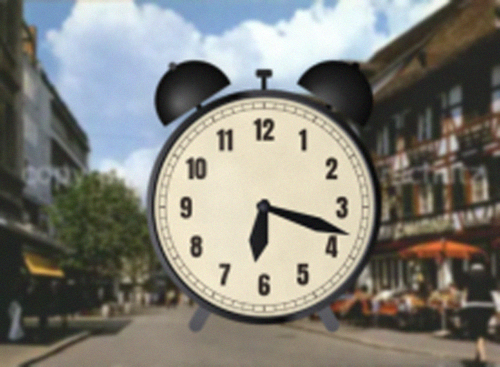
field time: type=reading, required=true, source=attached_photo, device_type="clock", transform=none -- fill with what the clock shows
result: 6:18
